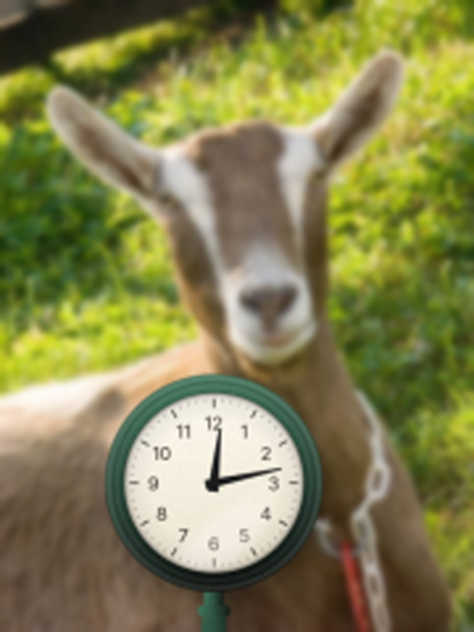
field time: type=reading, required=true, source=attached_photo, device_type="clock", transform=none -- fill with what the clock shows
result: 12:13
